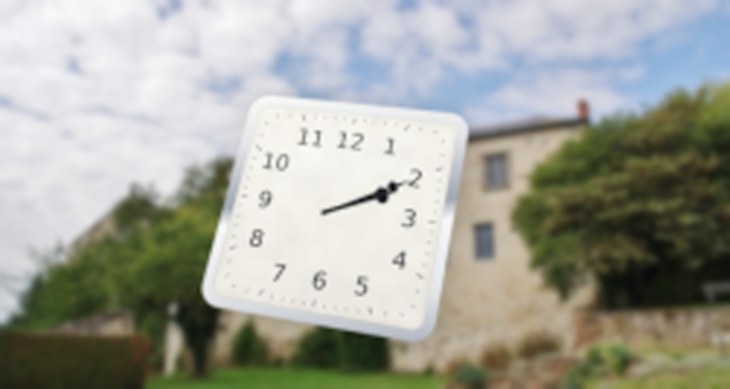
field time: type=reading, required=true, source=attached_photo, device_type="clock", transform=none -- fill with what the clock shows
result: 2:10
